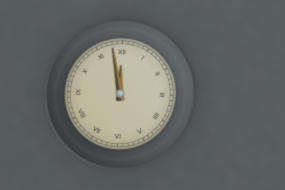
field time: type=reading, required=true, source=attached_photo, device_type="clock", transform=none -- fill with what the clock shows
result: 11:58
